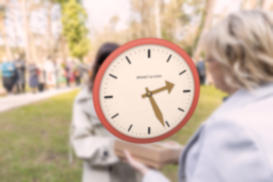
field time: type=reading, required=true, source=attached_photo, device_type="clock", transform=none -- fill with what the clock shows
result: 2:26
